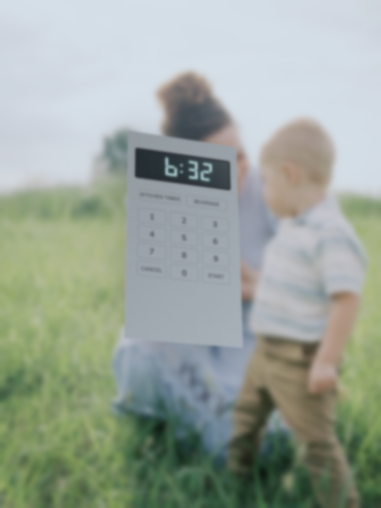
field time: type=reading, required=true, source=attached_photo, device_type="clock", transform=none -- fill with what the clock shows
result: 6:32
